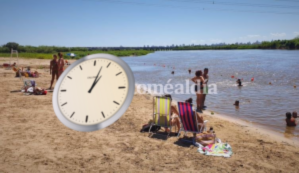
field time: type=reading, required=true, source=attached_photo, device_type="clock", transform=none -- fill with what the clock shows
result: 1:03
